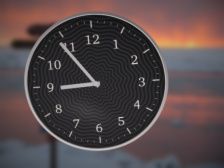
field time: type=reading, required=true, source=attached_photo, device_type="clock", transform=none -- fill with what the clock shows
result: 8:54
